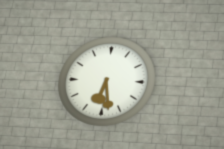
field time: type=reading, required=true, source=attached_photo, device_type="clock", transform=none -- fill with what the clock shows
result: 6:28
